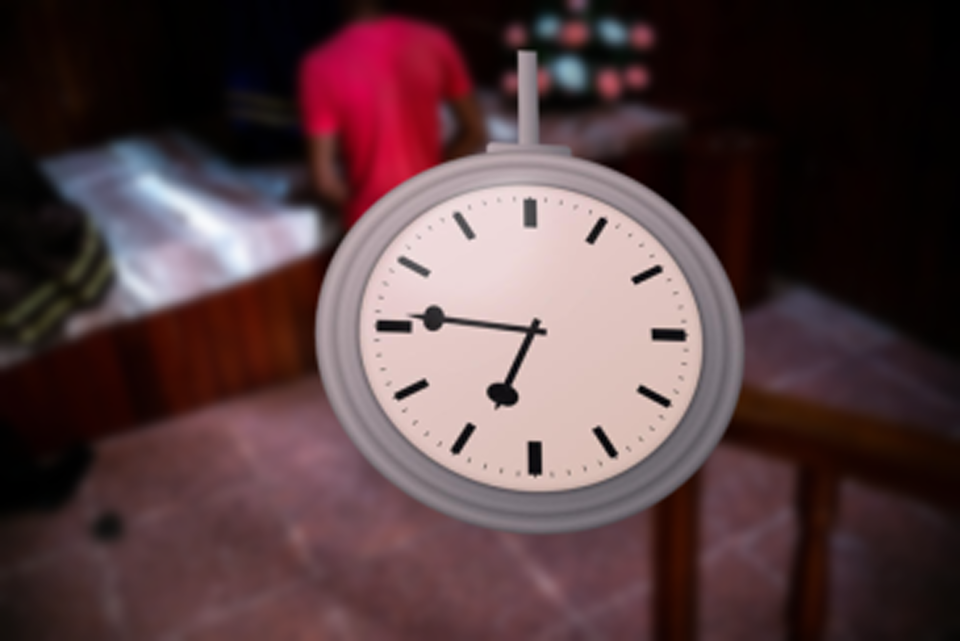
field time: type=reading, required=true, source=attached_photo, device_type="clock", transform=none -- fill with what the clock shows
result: 6:46
